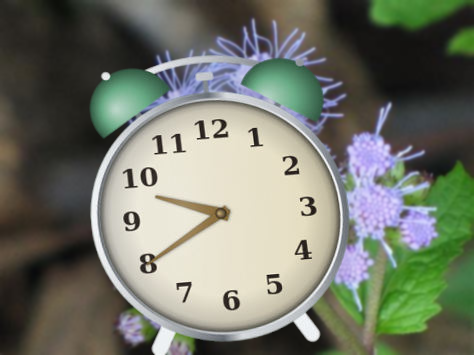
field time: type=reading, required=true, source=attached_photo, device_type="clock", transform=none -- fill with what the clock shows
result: 9:40
